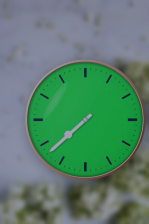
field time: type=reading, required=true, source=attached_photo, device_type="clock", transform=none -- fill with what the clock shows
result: 7:38
